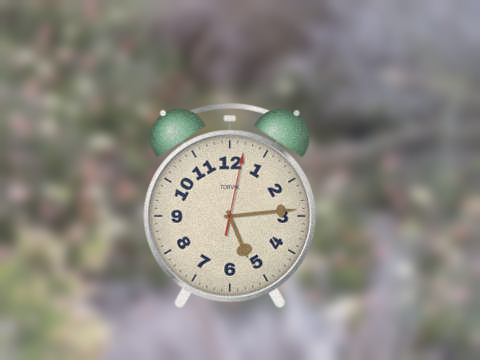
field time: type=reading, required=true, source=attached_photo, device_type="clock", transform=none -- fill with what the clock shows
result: 5:14:02
